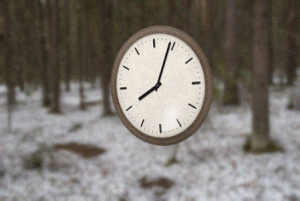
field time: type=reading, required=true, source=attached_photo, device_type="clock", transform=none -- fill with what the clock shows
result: 8:04
